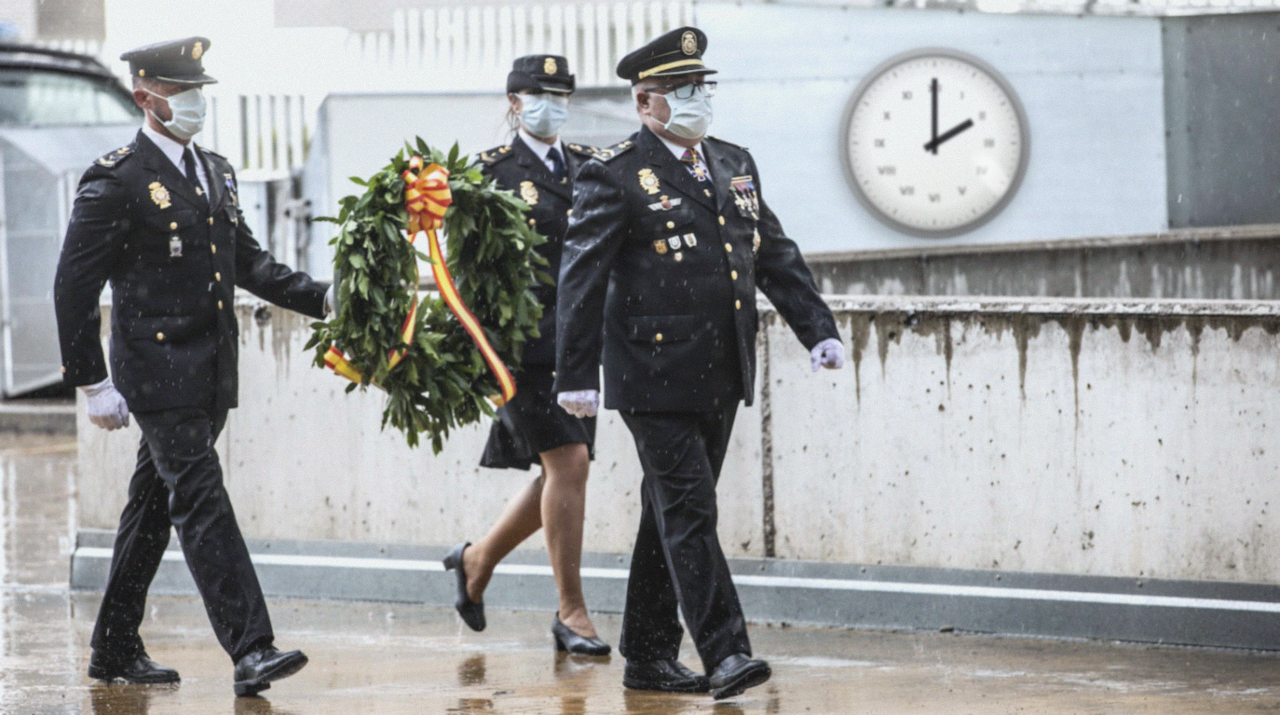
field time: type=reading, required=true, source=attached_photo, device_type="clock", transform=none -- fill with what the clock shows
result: 2:00
